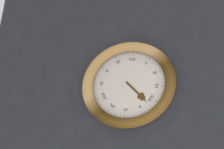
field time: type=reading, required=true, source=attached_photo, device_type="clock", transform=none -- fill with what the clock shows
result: 4:22
